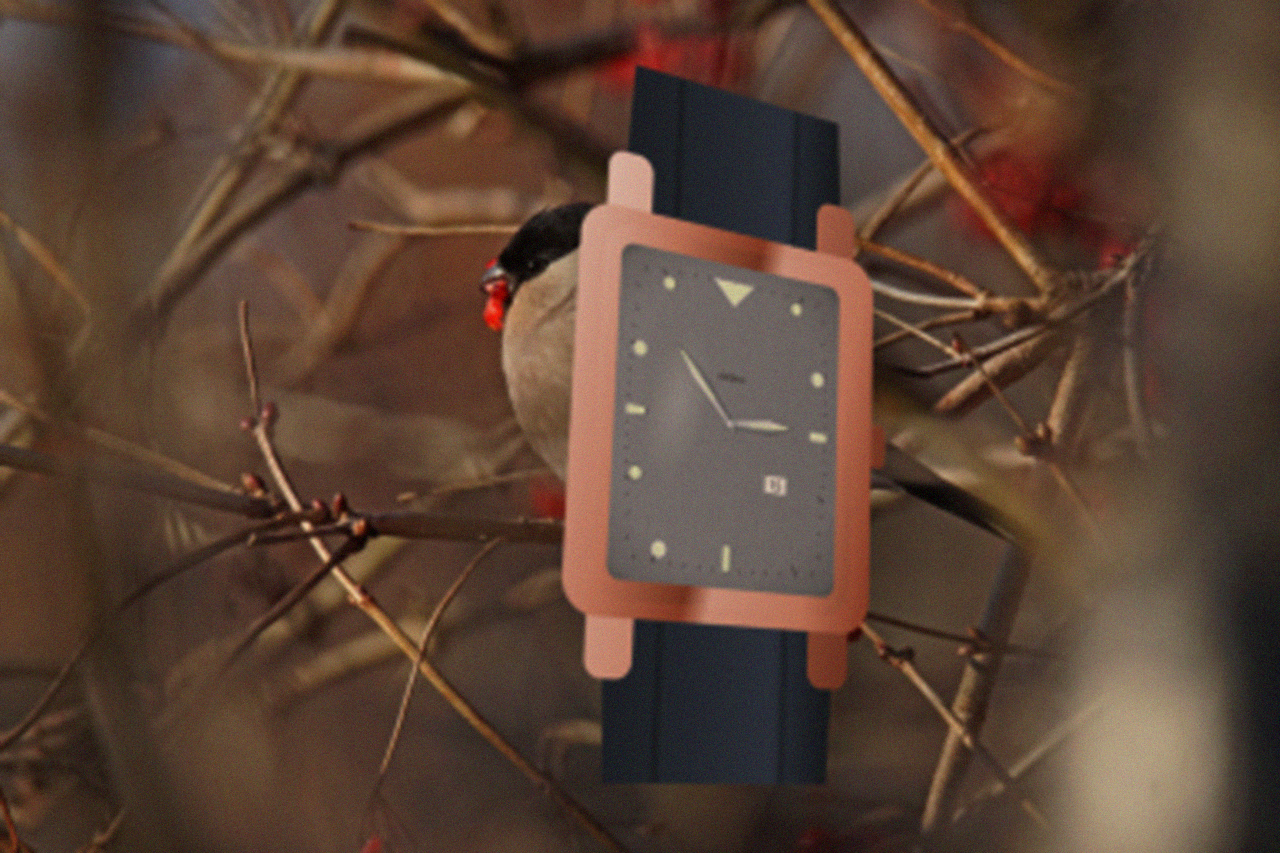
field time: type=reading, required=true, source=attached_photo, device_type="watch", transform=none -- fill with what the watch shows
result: 2:53
